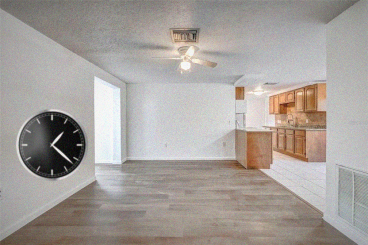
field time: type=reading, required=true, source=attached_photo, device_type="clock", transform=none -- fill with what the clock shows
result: 1:22
